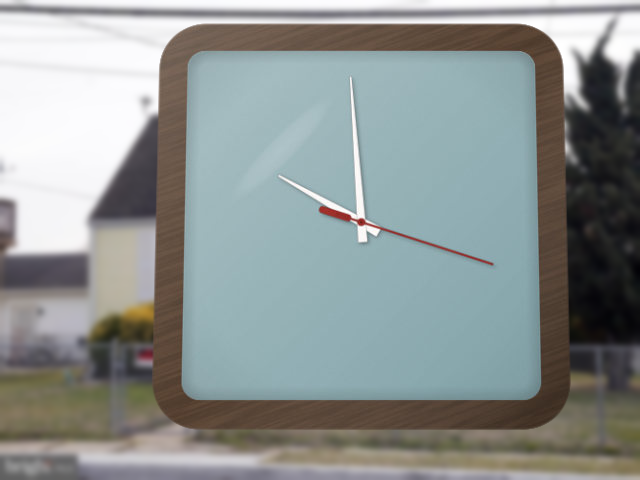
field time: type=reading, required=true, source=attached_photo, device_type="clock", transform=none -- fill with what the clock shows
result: 9:59:18
